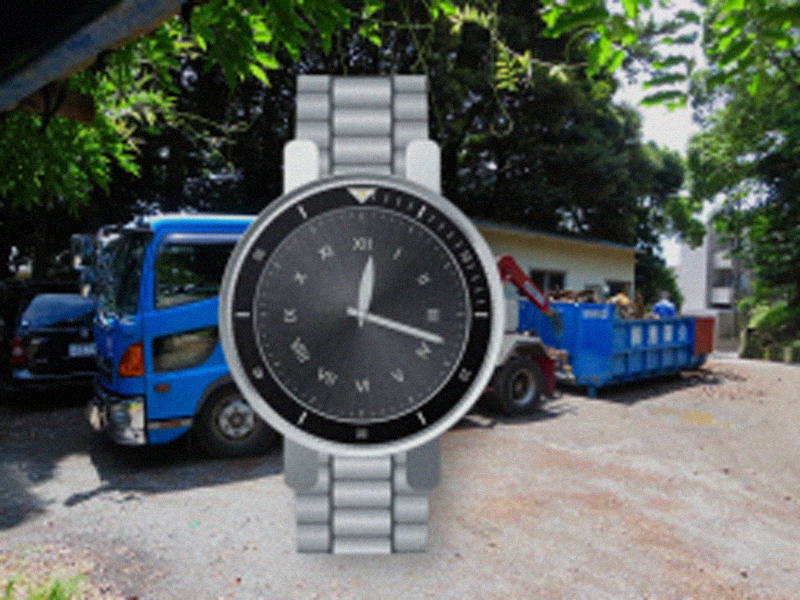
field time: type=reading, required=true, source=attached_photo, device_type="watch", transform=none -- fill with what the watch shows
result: 12:18
